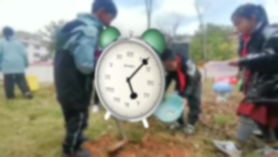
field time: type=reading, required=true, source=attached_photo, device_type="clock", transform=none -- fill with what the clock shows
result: 5:07
